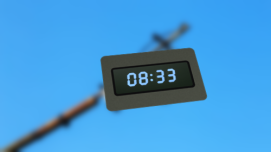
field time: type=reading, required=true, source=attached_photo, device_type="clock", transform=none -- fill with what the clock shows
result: 8:33
